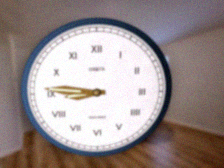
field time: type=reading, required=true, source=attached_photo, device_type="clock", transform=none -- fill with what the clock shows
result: 8:46
